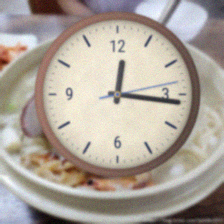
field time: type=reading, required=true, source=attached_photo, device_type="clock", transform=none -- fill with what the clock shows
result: 12:16:13
